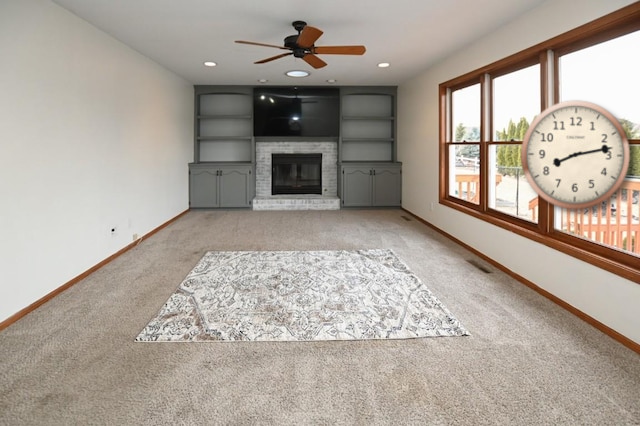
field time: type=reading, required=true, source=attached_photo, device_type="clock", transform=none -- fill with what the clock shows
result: 8:13
